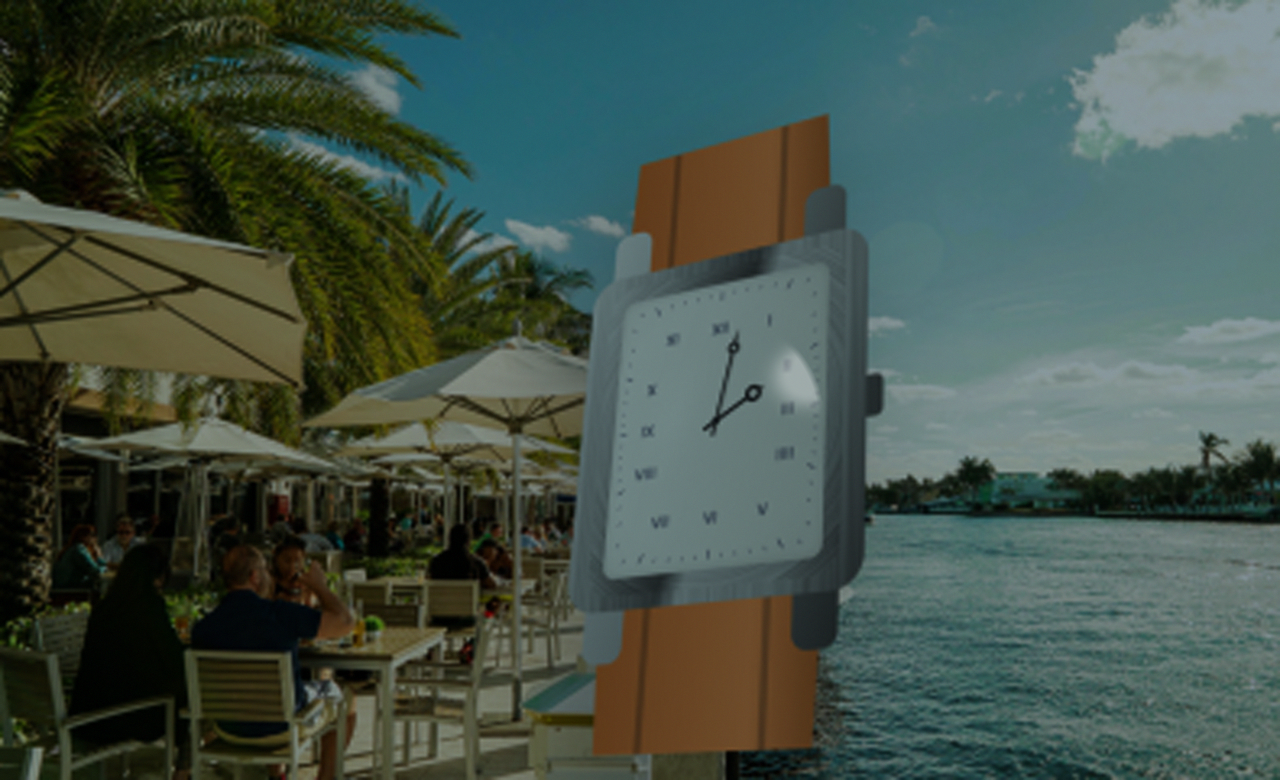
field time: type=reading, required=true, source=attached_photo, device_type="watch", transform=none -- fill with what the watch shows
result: 2:02
